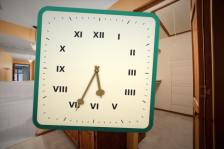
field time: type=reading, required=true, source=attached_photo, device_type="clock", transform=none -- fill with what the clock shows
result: 5:34
